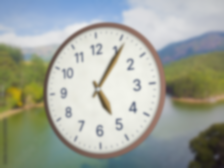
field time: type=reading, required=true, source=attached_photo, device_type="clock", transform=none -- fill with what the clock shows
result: 5:06
